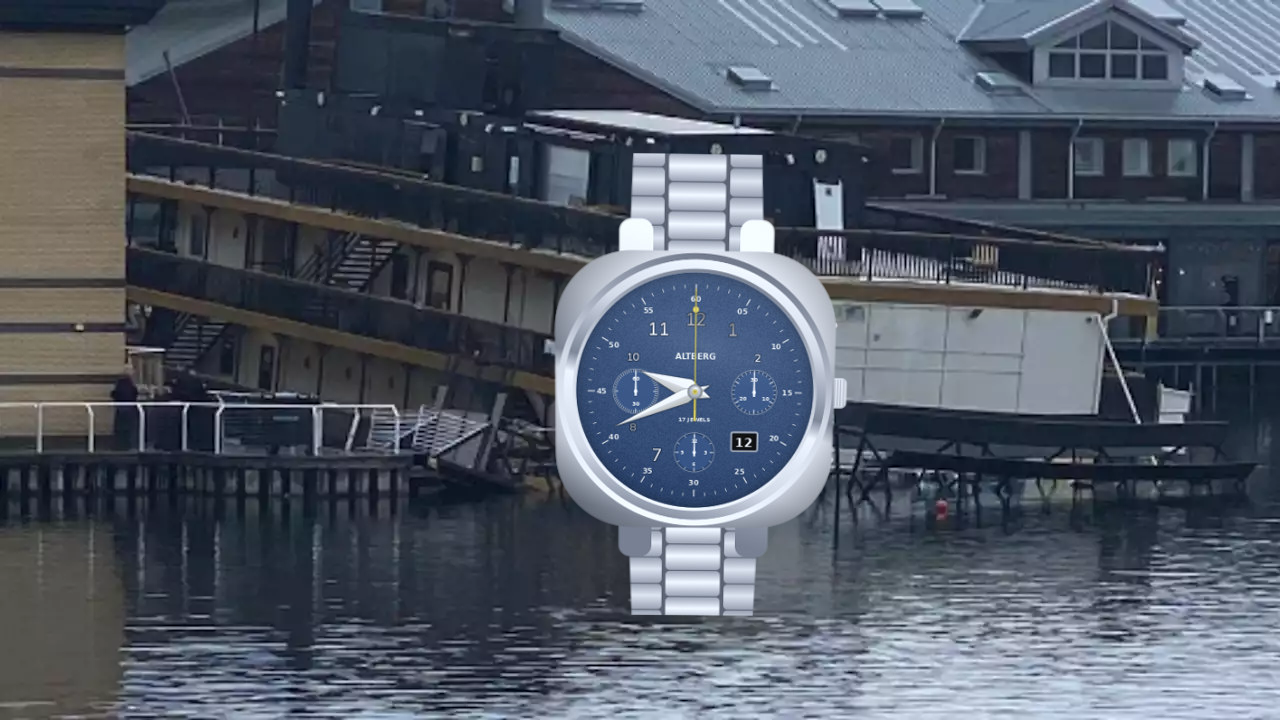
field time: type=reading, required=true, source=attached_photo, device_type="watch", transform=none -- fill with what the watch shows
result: 9:41
